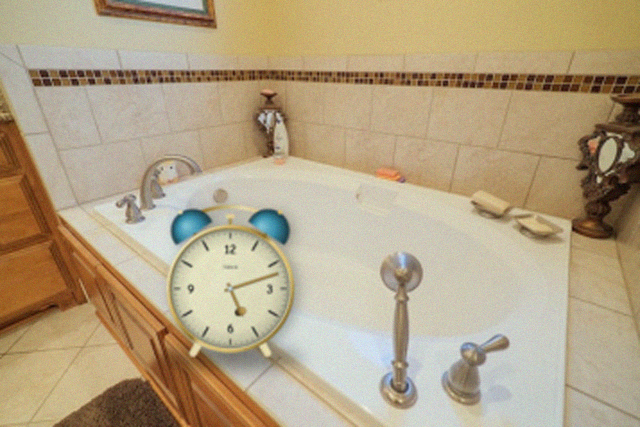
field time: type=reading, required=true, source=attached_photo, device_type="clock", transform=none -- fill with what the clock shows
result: 5:12
